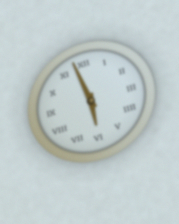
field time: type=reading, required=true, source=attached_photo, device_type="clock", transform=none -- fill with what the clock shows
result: 5:58
